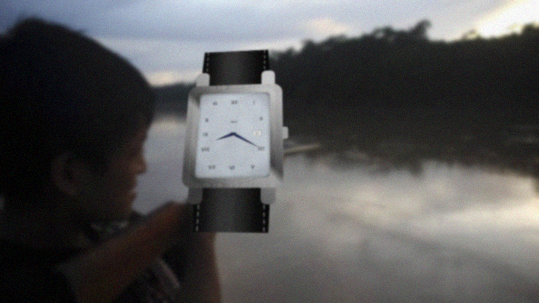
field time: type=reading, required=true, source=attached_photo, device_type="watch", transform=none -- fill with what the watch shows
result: 8:20
